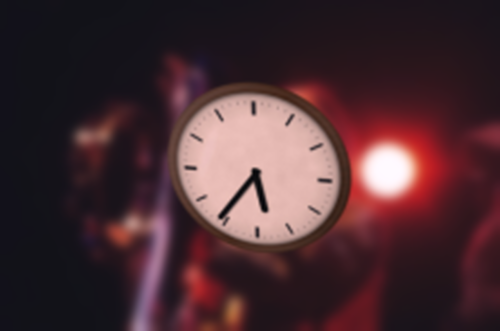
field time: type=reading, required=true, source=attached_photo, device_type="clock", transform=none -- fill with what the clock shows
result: 5:36
